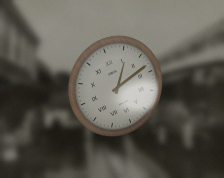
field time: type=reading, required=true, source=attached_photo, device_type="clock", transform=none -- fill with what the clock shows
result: 1:13
